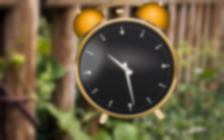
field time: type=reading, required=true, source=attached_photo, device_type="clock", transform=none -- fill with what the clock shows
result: 10:29
